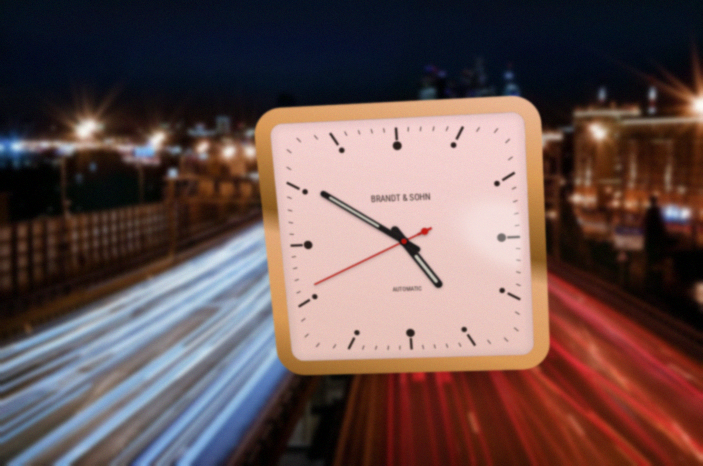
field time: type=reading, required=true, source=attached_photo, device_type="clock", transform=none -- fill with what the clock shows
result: 4:50:41
